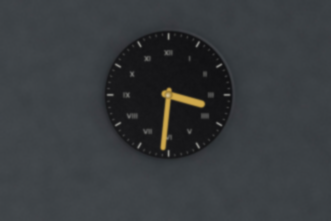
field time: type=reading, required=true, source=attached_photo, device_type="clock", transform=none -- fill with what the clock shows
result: 3:31
